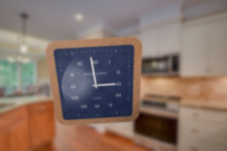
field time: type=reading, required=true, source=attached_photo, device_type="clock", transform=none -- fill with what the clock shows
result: 2:59
